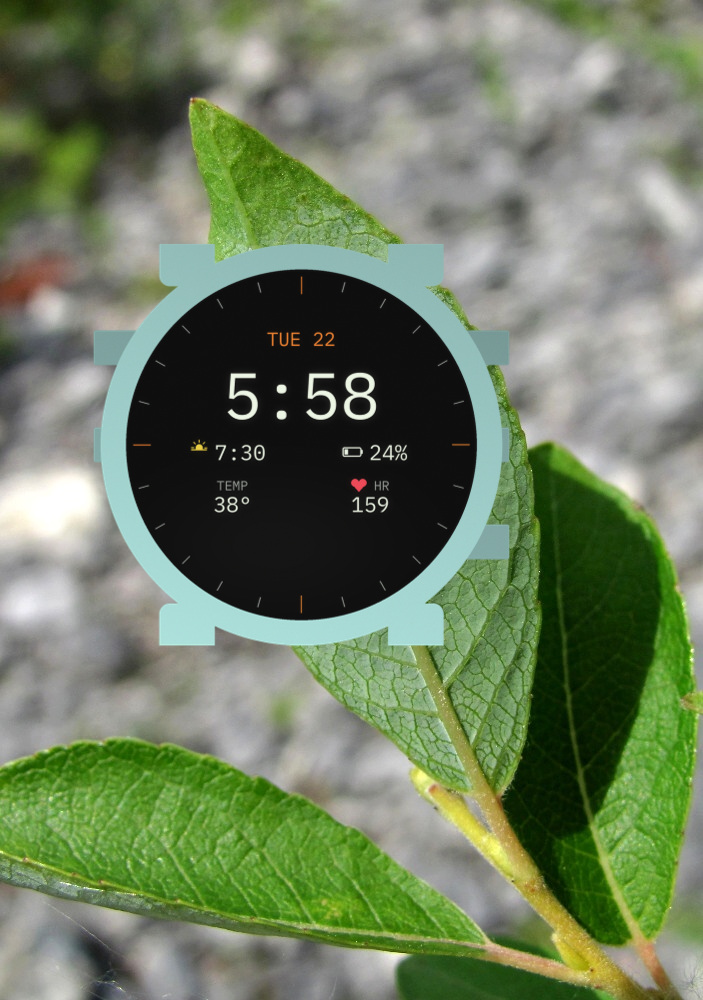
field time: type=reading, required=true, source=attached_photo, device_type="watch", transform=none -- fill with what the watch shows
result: 5:58
